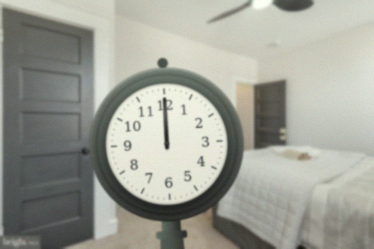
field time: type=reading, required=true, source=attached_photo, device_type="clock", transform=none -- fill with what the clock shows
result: 12:00
